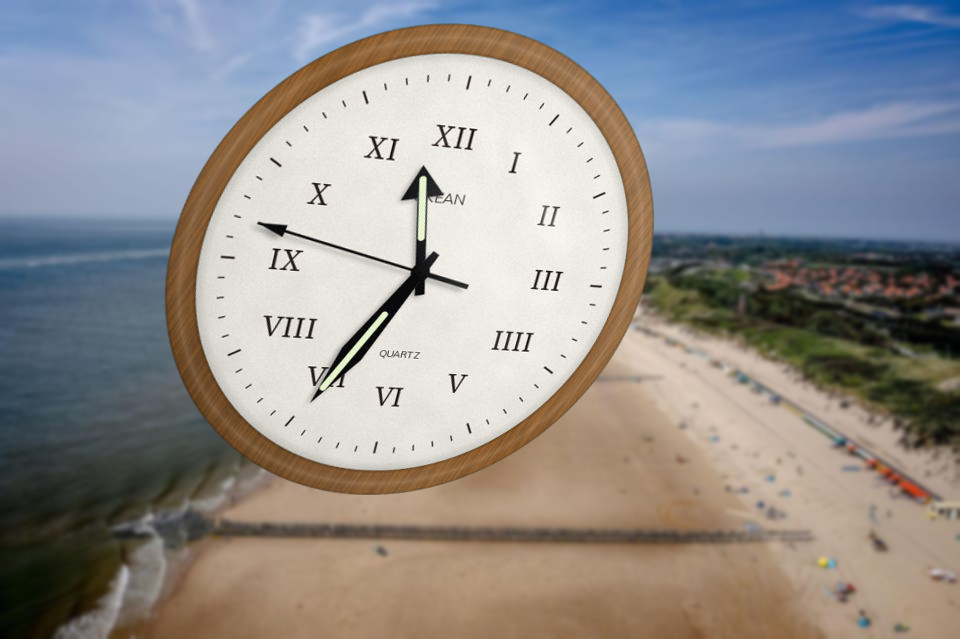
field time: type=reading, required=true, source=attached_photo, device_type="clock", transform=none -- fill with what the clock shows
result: 11:34:47
